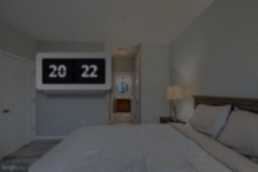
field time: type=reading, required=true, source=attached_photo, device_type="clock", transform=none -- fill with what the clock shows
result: 20:22
